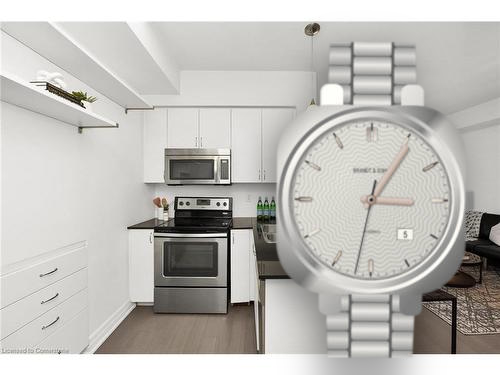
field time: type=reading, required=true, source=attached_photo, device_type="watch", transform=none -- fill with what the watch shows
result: 3:05:32
